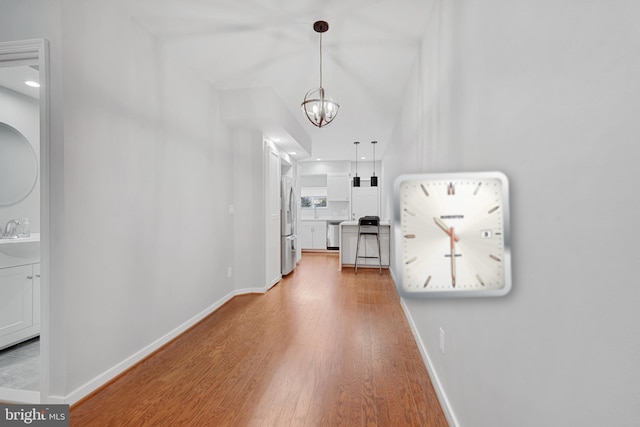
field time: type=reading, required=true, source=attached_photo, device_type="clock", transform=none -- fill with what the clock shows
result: 10:30
